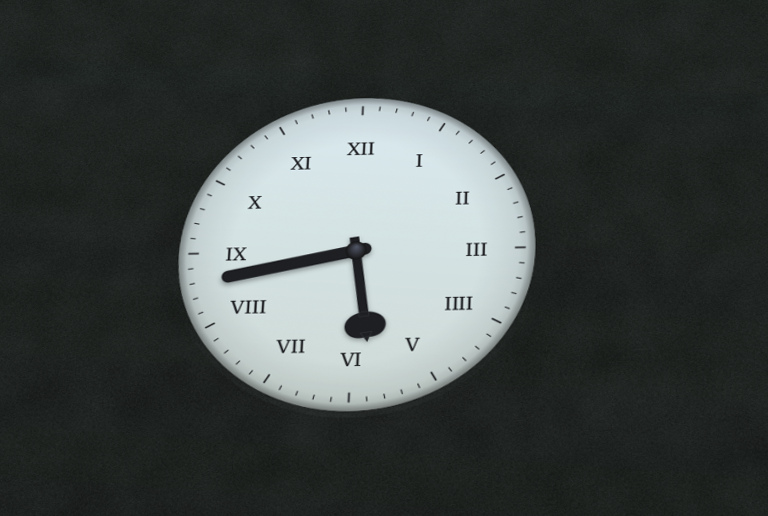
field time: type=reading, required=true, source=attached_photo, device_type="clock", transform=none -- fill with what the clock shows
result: 5:43
